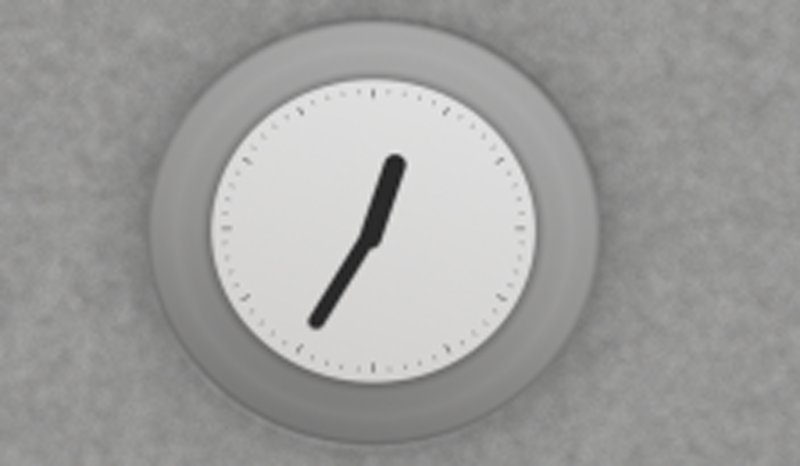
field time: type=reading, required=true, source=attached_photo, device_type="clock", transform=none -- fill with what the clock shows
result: 12:35
